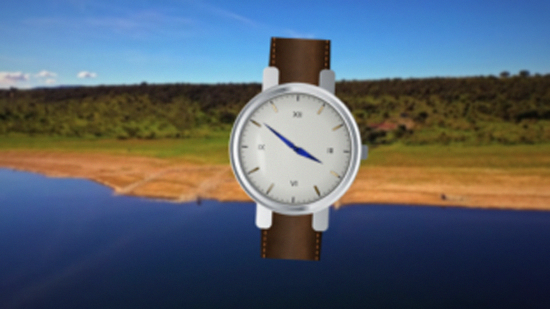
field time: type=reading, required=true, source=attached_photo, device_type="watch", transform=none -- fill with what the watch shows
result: 3:51
